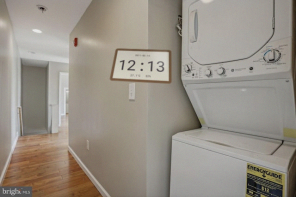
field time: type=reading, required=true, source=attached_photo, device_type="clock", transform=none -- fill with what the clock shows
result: 12:13
